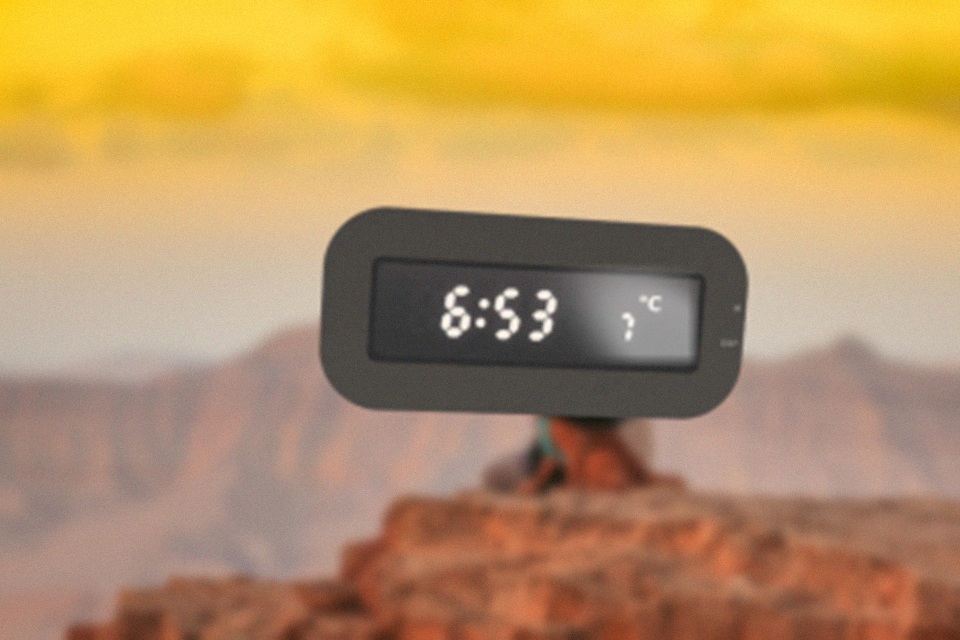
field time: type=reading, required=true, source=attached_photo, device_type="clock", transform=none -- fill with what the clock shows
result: 6:53
